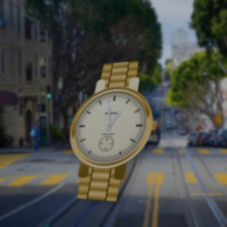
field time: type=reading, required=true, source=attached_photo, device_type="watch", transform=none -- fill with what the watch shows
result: 12:58
